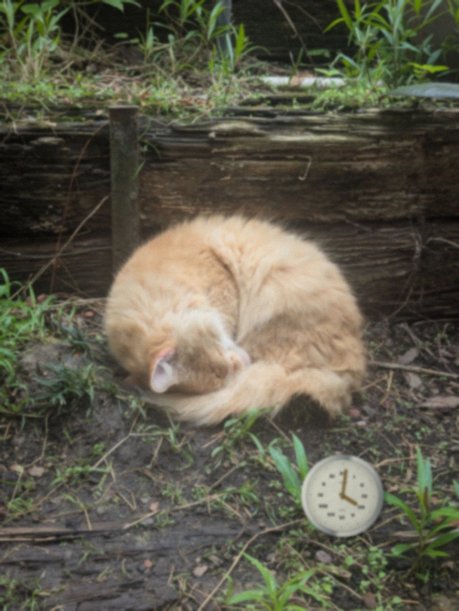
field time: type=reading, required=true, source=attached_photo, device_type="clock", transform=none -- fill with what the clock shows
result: 4:01
